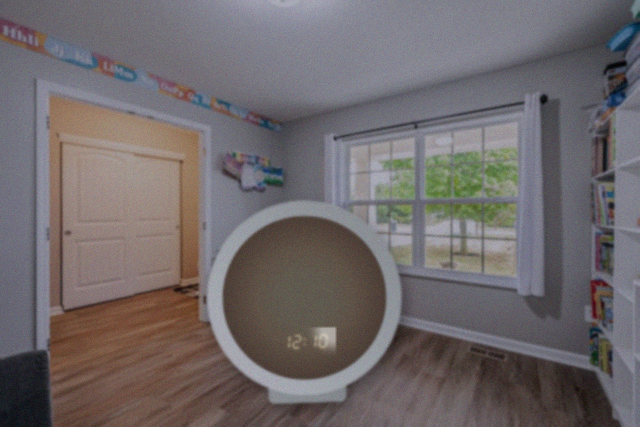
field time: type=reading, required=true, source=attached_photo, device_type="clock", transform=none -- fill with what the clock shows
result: 12:10
